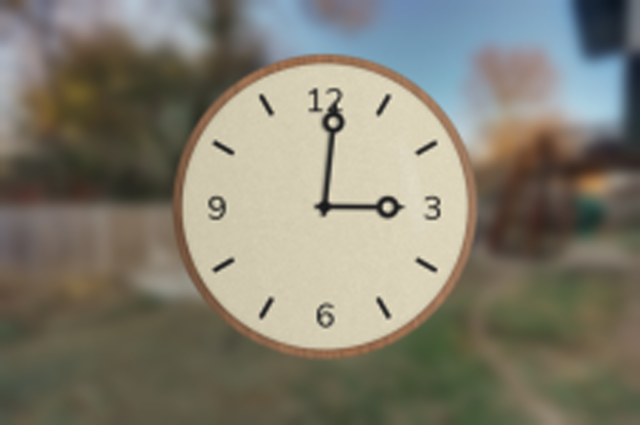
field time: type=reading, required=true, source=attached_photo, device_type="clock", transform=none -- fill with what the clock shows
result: 3:01
